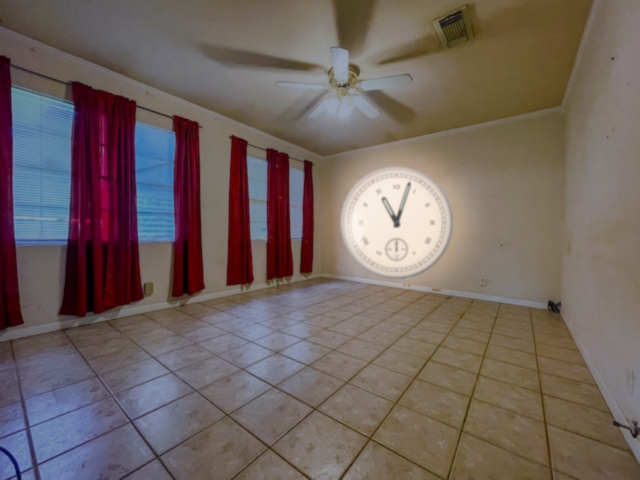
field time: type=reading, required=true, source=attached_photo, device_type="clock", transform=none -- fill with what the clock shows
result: 11:03
